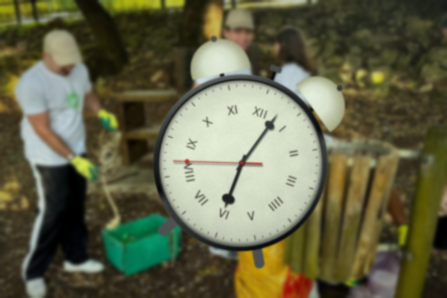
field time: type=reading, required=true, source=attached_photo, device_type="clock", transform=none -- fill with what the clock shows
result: 6:02:42
